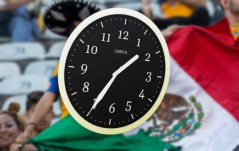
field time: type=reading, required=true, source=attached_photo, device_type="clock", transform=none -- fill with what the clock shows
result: 1:35
